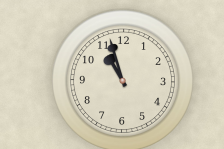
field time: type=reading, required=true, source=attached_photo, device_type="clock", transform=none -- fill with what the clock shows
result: 10:57
